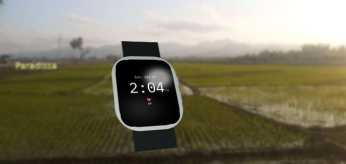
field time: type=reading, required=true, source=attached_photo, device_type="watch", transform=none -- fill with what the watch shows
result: 2:04
